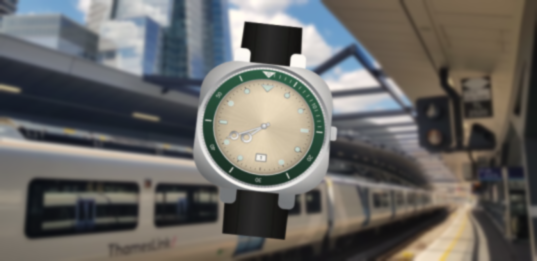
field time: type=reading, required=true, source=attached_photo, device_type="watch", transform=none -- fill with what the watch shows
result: 7:41
